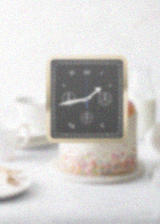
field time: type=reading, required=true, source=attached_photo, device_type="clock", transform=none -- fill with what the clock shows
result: 1:43
